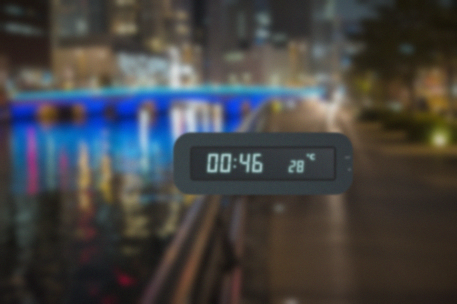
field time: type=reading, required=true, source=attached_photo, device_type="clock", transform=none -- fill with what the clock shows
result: 0:46
